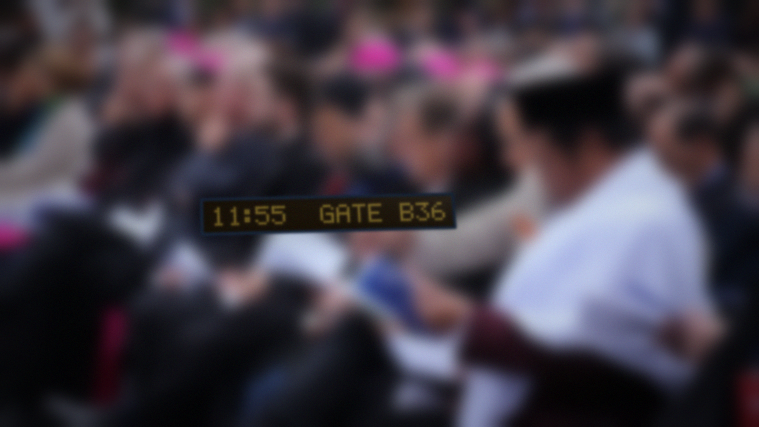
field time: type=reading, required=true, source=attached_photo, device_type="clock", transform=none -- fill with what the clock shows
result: 11:55
